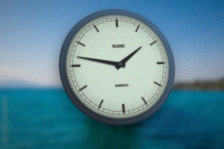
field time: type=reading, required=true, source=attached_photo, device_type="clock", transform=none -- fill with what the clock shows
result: 1:47
